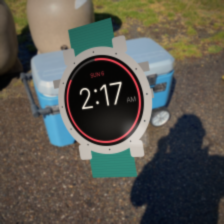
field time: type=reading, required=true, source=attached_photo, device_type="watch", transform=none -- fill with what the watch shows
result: 2:17
